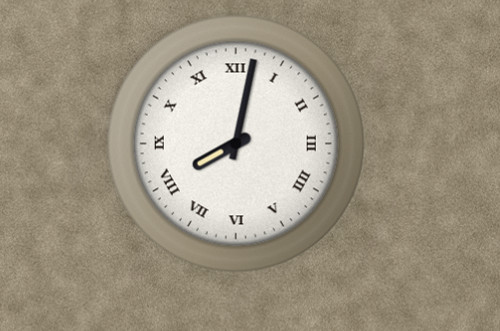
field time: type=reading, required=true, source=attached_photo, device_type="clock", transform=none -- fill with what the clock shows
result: 8:02
